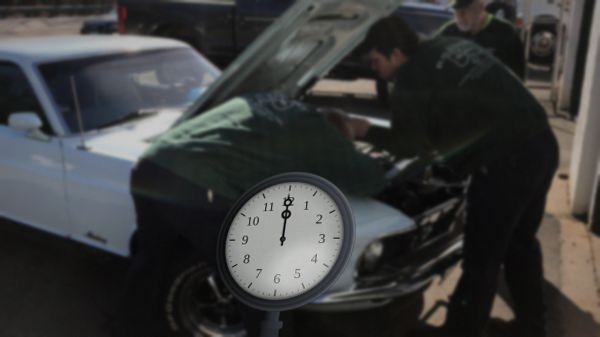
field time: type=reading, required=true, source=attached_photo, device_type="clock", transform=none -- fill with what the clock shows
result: 12:00
